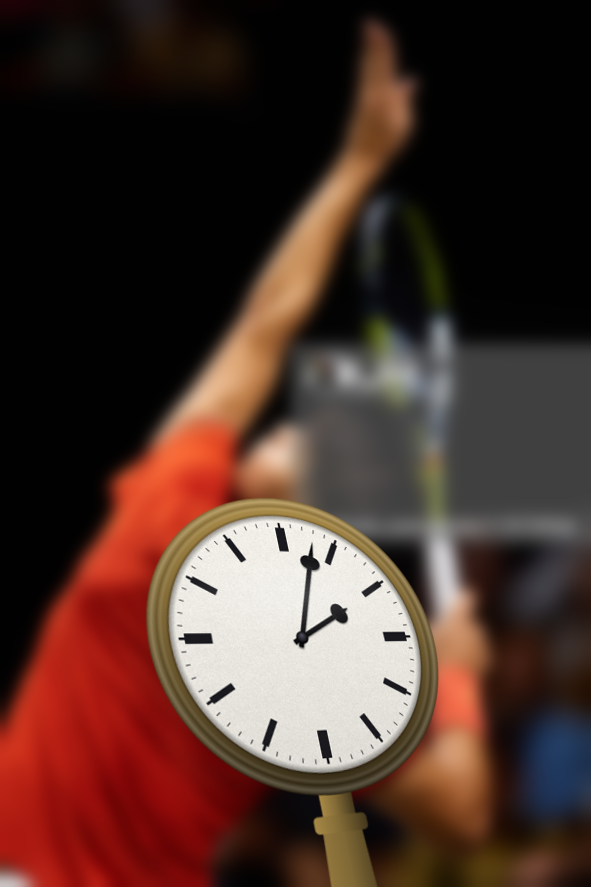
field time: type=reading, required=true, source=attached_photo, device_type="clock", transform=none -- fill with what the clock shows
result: 2:03
